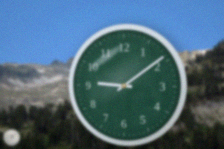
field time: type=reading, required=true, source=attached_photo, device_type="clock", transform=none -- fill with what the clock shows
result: 9:09
